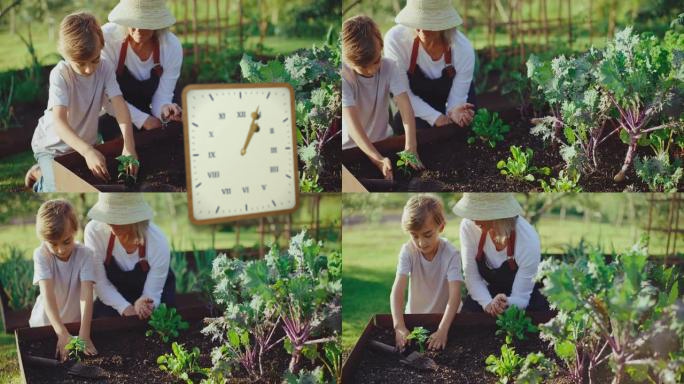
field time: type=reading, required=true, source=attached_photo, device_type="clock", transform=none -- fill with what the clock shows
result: 1:04
